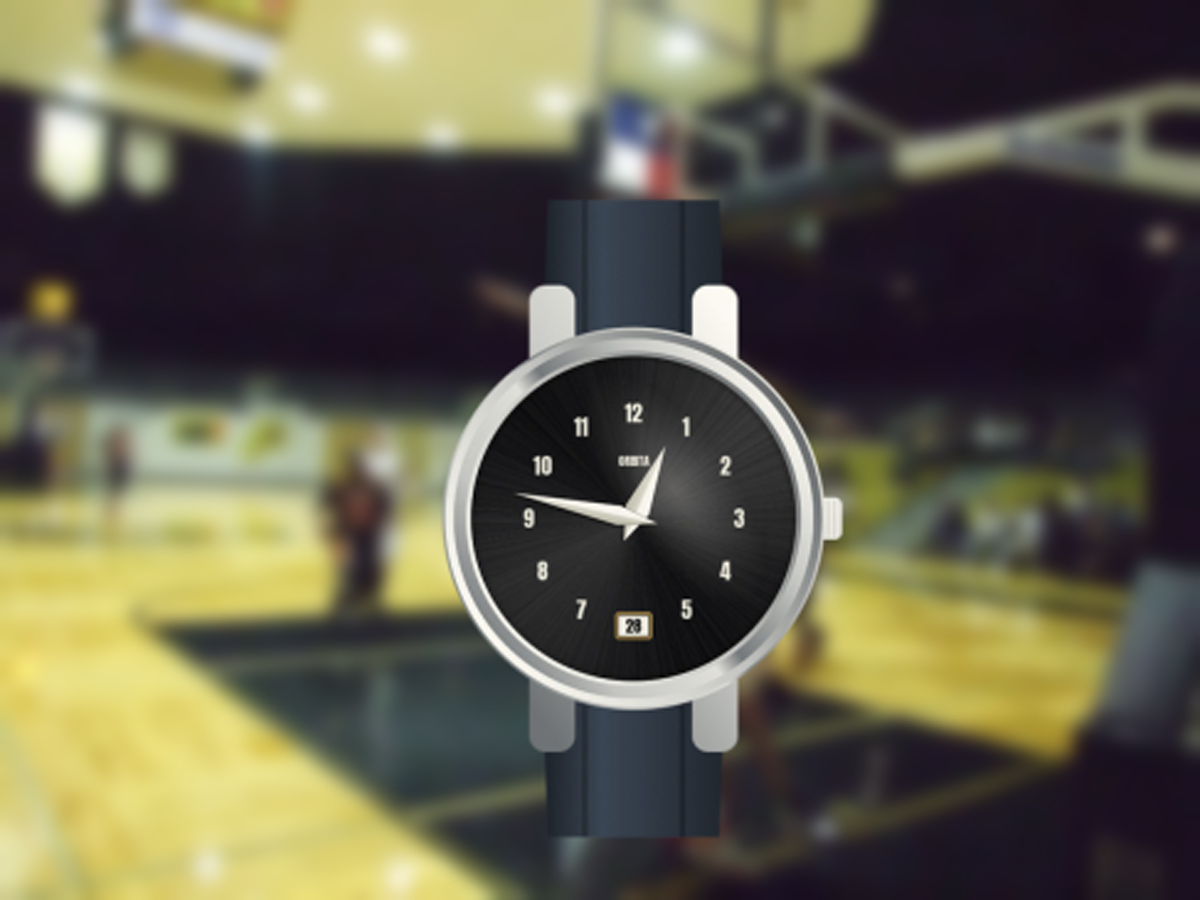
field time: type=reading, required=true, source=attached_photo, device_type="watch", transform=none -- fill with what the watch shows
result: 12:47
